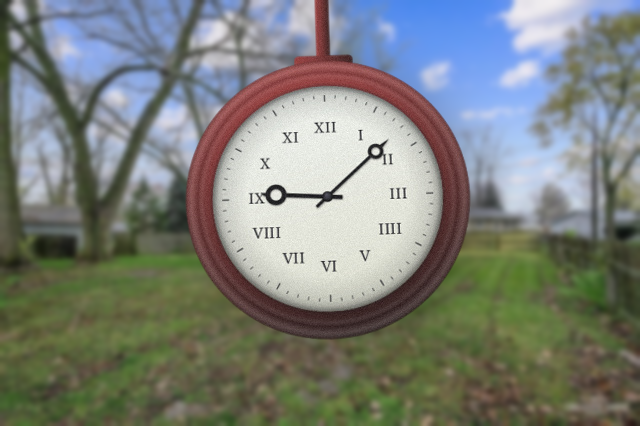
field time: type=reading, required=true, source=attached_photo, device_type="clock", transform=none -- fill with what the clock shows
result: 9:08
